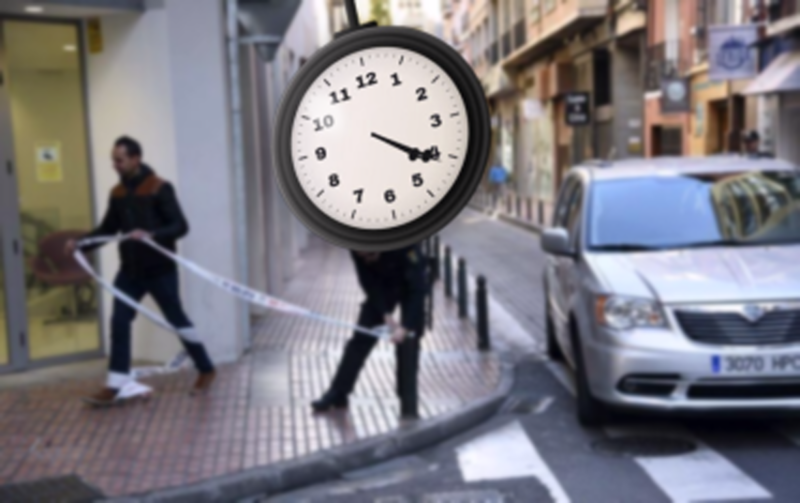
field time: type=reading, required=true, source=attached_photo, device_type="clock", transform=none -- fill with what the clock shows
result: 4:21
